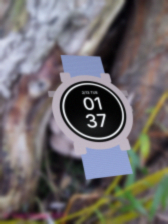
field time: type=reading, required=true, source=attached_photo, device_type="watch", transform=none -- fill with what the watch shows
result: 1:37
